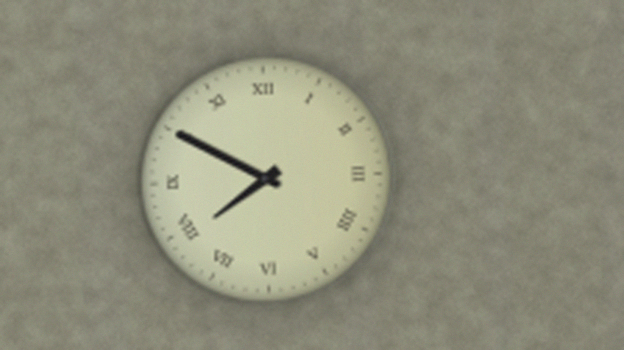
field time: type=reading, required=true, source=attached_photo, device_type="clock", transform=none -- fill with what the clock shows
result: 7:50
